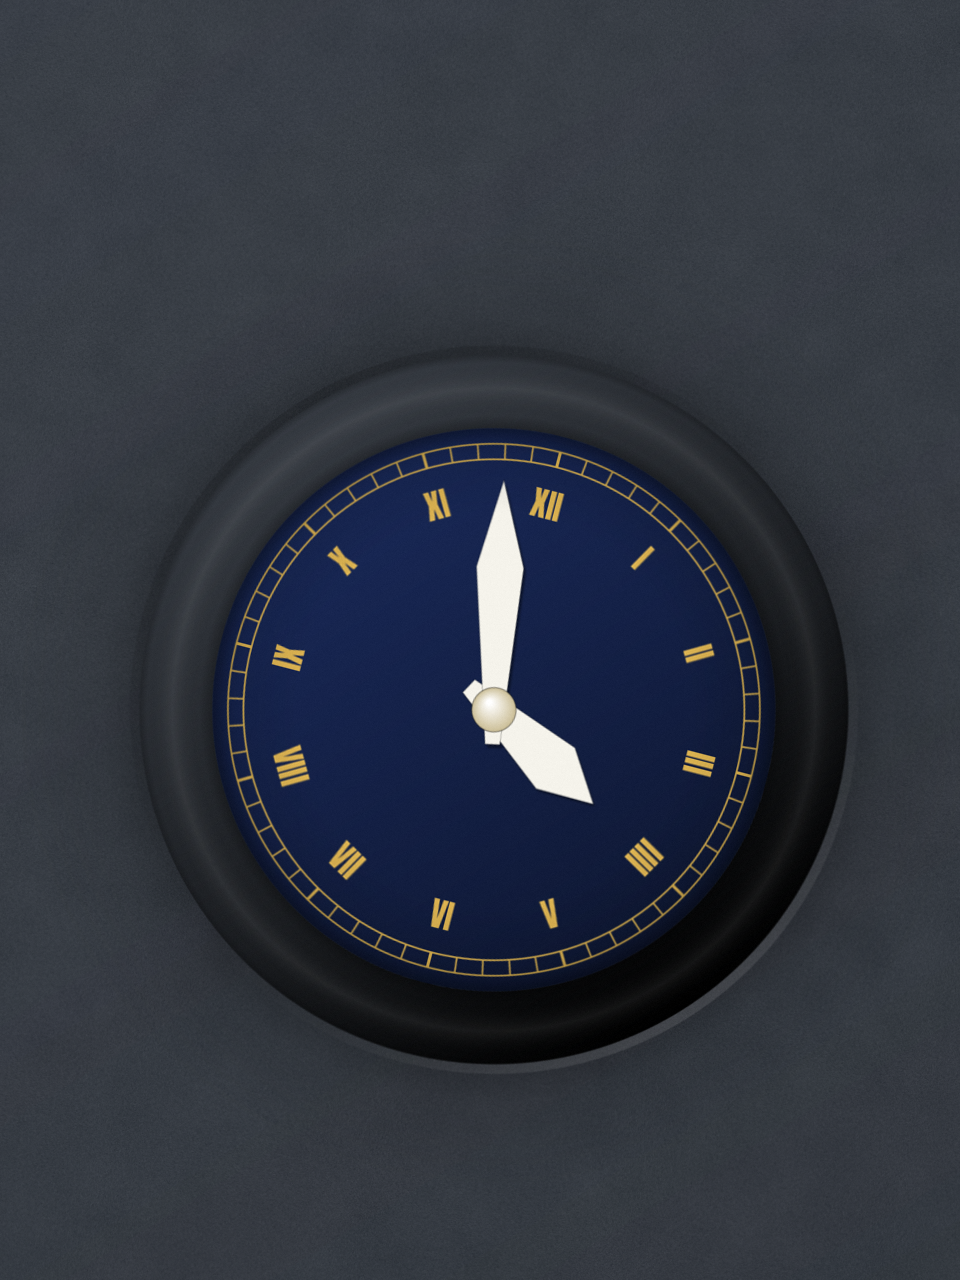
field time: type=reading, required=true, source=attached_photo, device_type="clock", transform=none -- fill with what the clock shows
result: 3:58
